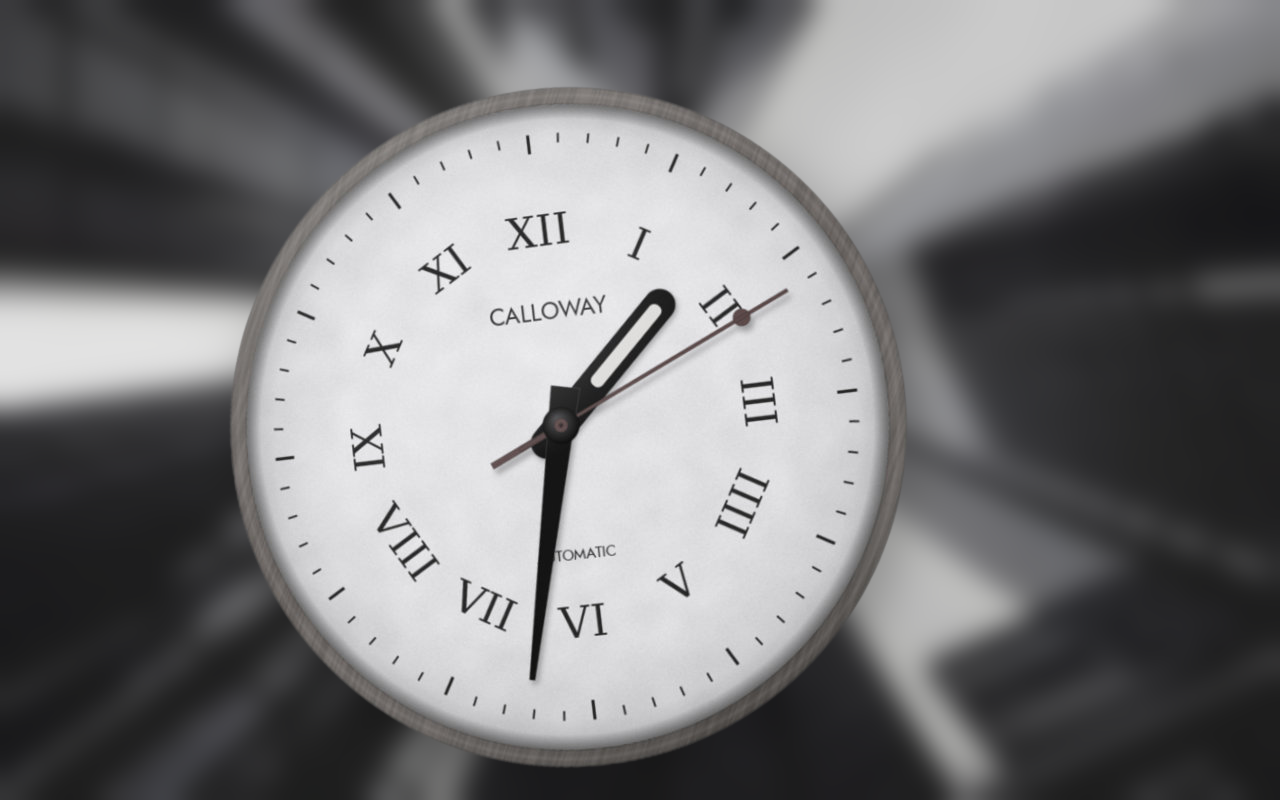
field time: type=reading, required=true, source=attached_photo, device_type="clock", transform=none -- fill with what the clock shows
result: 1:32:11
